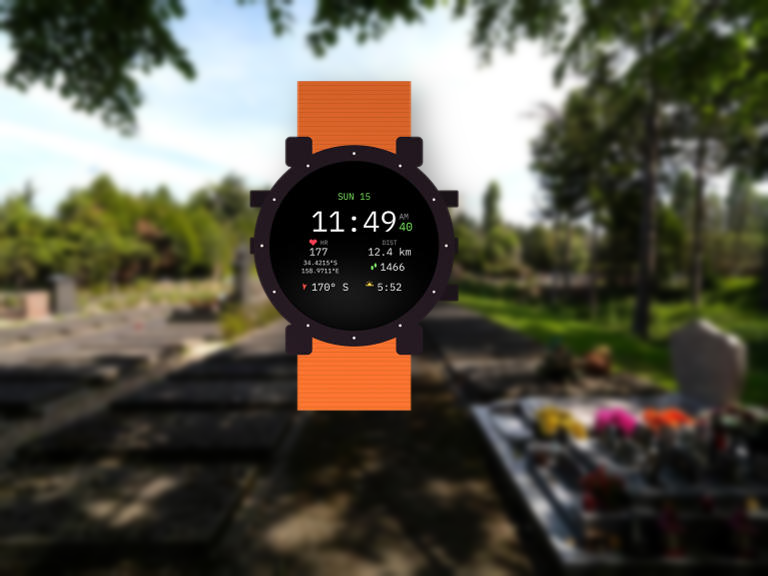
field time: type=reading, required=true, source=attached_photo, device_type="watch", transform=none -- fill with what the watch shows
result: 11:49:40
